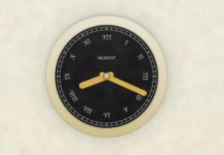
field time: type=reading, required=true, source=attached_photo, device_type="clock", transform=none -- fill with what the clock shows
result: 8:19
